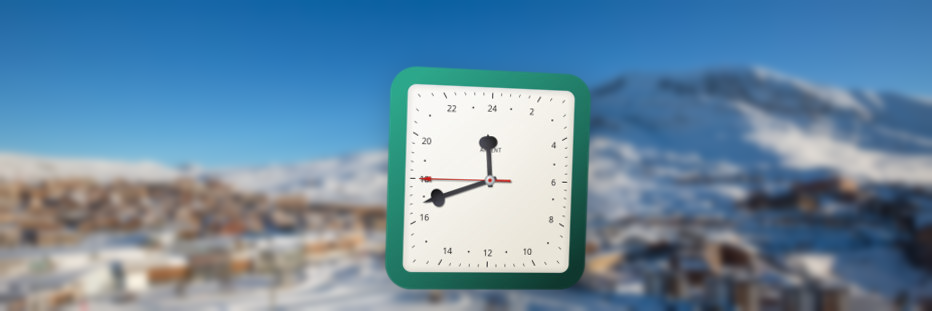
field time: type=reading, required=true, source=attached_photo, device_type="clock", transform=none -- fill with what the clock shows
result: 23:41:45
